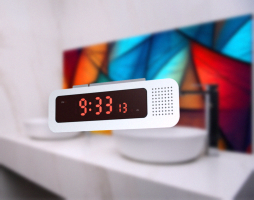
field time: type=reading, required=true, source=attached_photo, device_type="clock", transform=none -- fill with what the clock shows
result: 9:33:13
